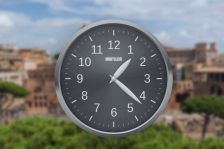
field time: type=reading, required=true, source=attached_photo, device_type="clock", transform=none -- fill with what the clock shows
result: 1:22
